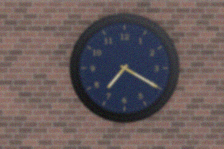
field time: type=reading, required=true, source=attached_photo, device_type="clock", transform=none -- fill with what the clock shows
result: 7:20
